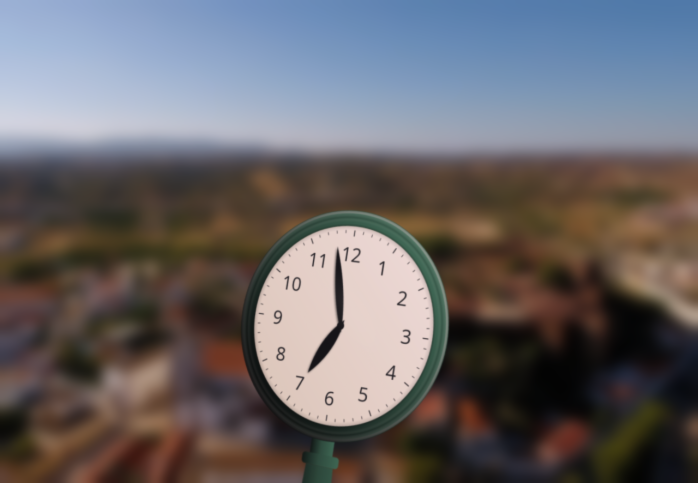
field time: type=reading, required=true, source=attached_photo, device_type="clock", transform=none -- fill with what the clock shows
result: 6:58
